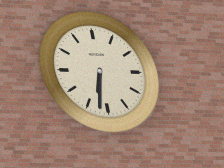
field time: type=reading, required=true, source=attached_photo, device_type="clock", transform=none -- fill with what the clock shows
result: 6:32
